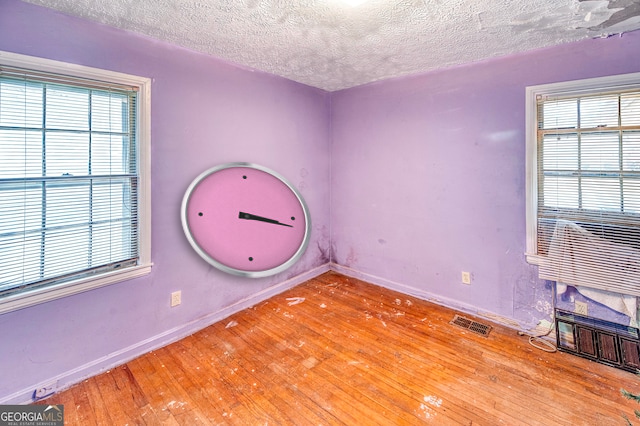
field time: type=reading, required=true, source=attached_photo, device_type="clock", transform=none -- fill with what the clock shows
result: 3:17
